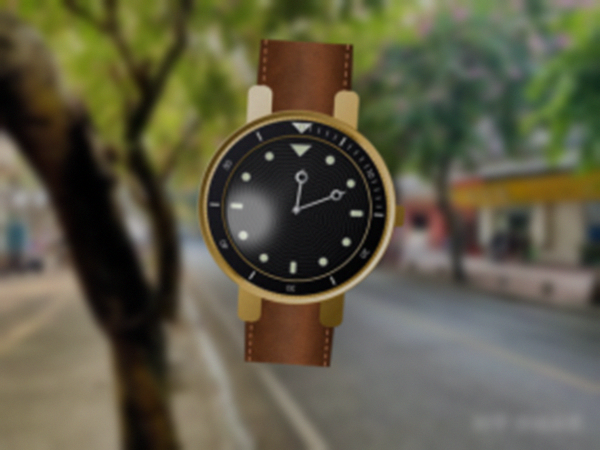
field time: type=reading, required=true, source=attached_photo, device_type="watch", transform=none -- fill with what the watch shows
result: 12:11
